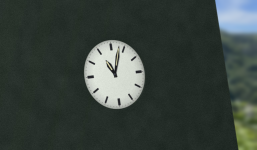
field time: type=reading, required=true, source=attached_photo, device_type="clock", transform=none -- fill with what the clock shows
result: 11:03
